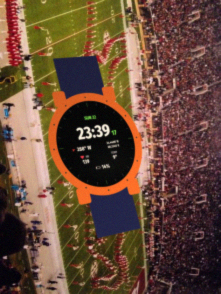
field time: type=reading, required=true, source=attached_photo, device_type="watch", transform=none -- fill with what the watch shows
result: 23:39
